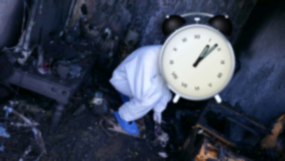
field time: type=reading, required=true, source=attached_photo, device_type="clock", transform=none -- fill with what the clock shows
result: 1:08
